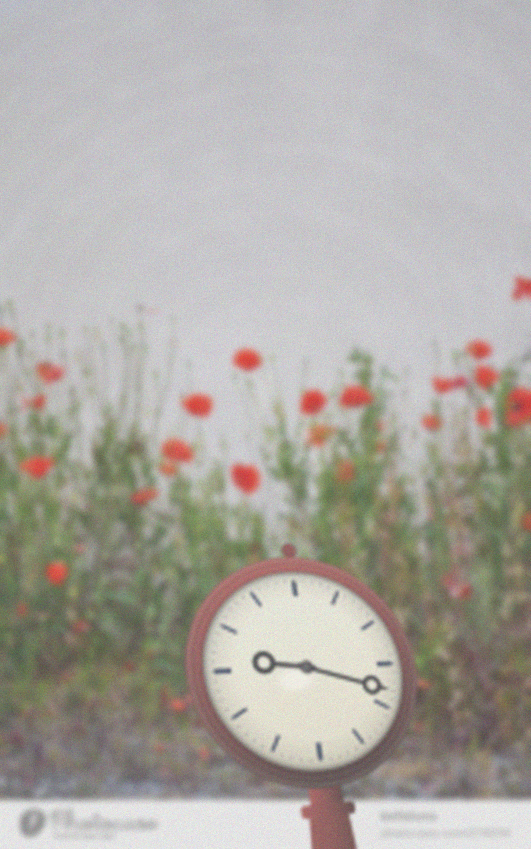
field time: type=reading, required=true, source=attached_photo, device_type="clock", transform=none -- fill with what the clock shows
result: 9:18
